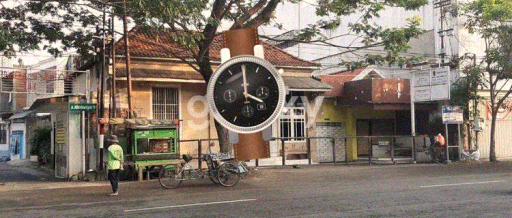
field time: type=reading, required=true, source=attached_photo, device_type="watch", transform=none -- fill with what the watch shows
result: 4:00
